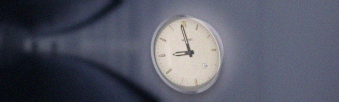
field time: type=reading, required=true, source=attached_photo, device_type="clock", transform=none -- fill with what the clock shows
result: 8:59
